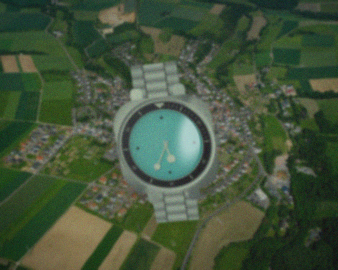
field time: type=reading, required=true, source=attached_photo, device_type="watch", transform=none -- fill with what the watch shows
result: 5:35
